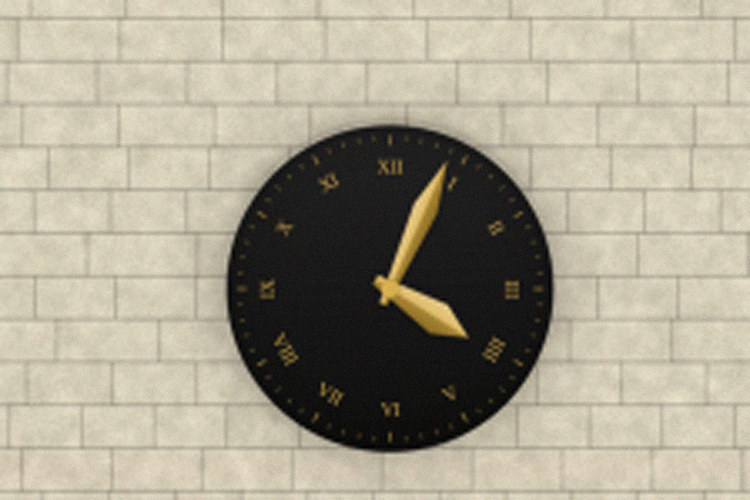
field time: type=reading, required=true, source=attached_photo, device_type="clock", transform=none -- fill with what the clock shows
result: 4:04
